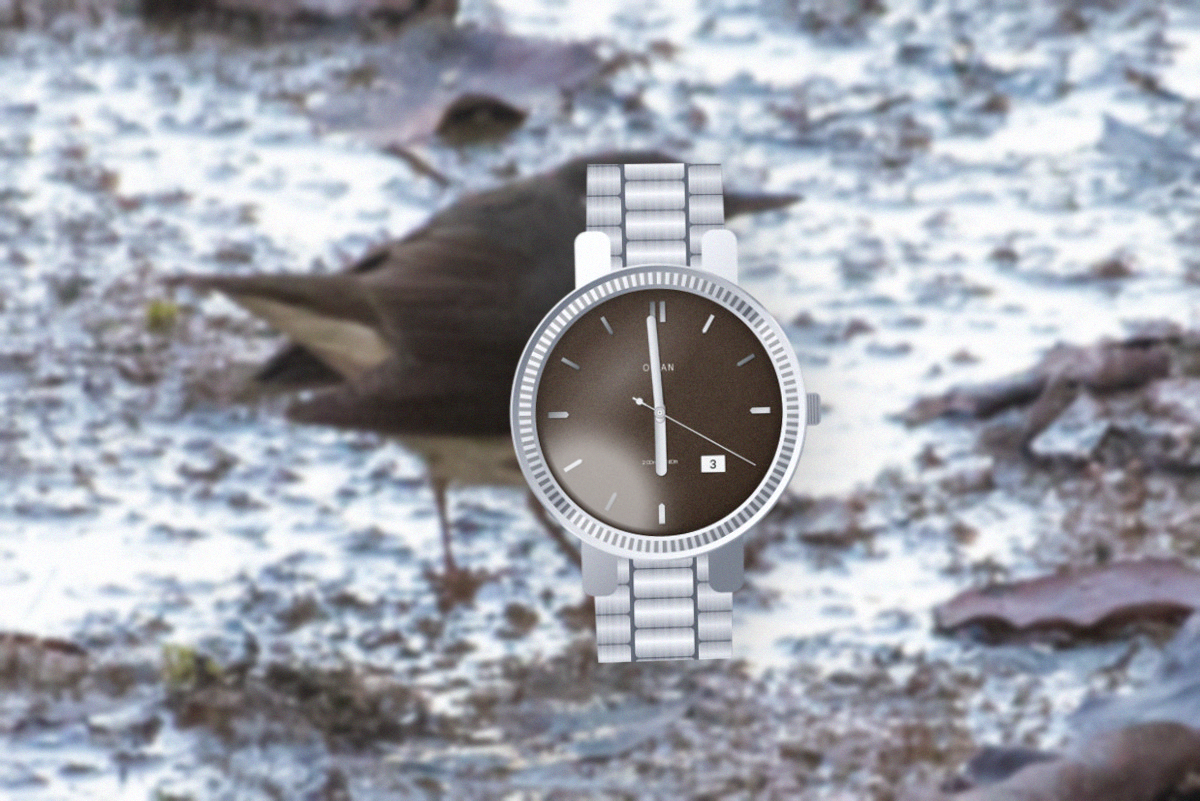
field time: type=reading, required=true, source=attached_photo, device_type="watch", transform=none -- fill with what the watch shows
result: 5:59:20
